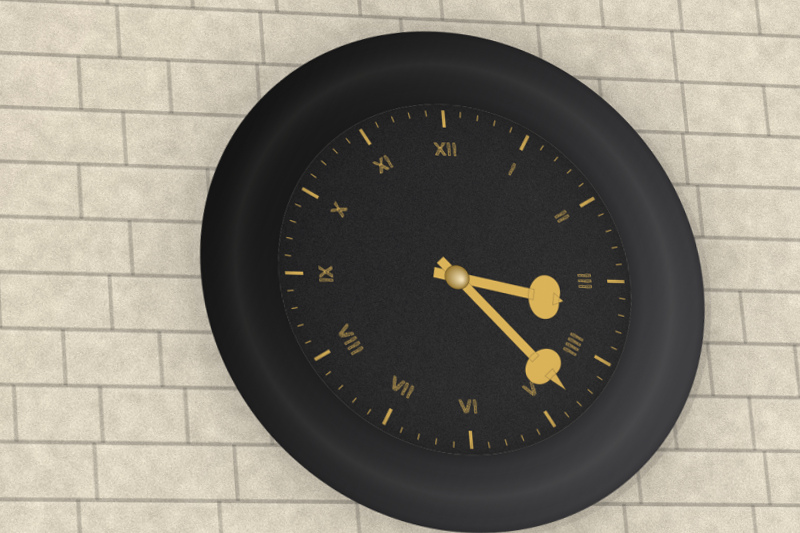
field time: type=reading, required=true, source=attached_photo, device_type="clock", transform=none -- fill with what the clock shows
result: 3:23
